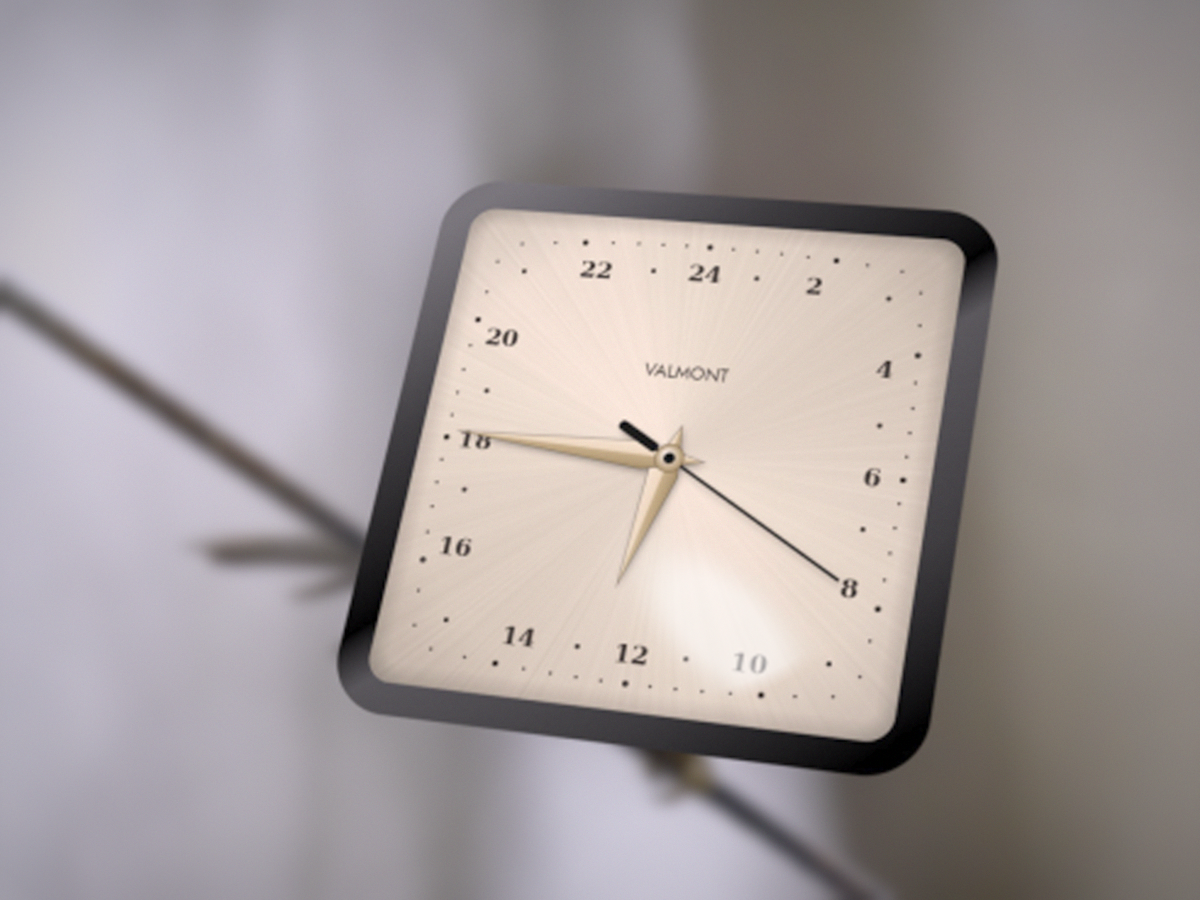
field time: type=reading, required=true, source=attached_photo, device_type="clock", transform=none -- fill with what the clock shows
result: 12:45:20
